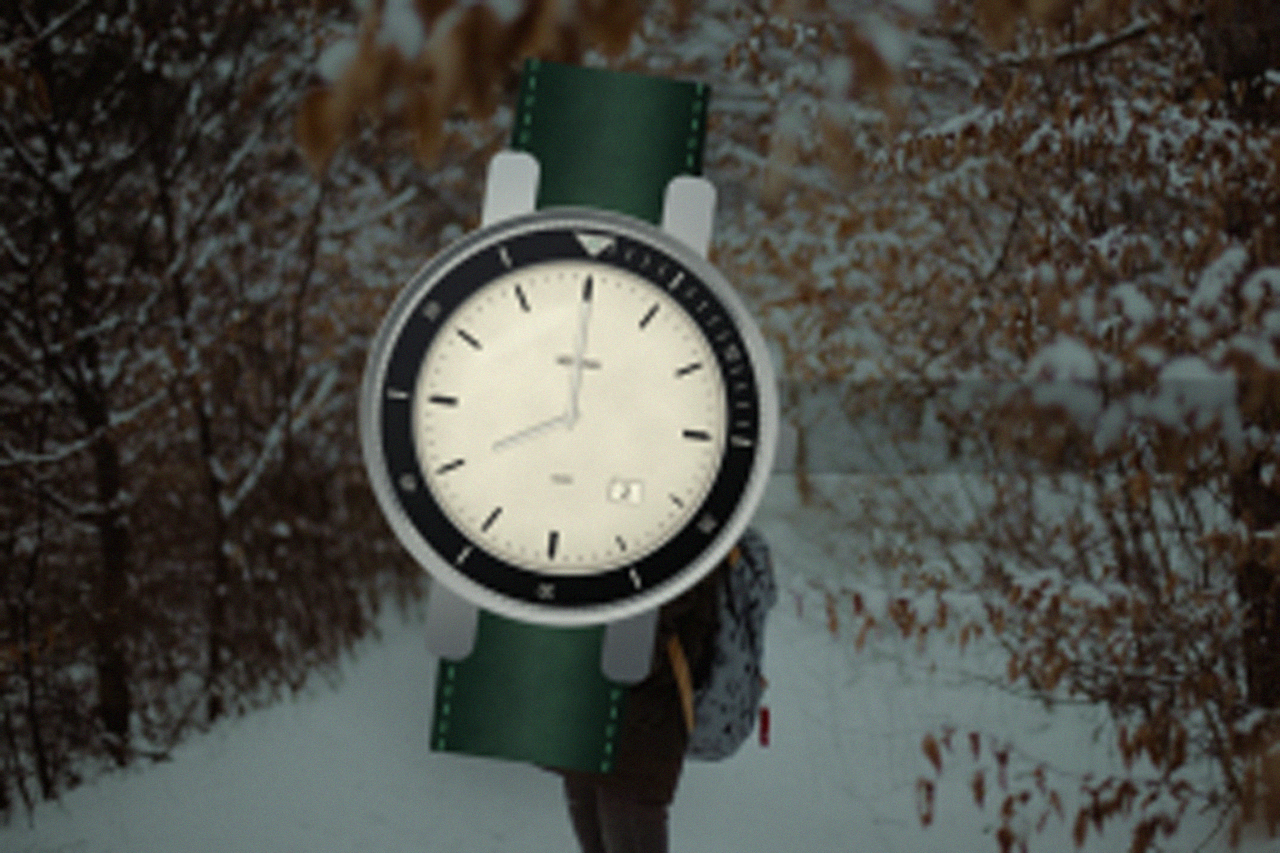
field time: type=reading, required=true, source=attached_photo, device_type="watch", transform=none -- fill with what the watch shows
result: 8:00
